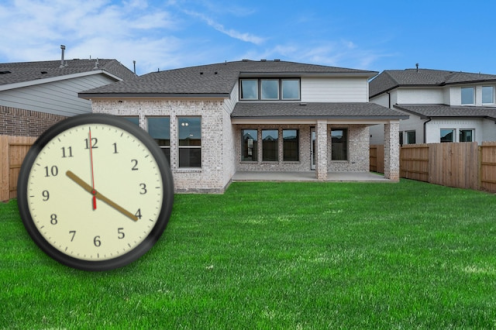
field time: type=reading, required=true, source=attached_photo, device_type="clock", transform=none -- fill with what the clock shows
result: 10:21:00
